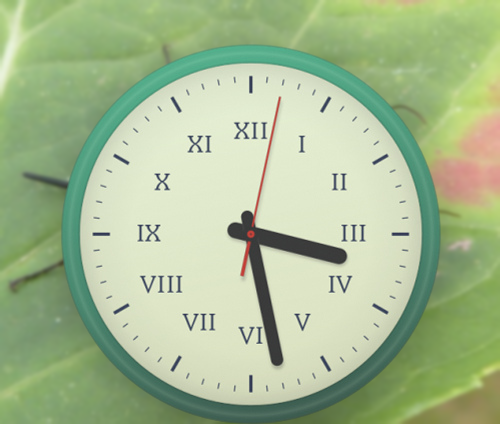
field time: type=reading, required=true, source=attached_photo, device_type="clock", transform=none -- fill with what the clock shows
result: 3:28:02
